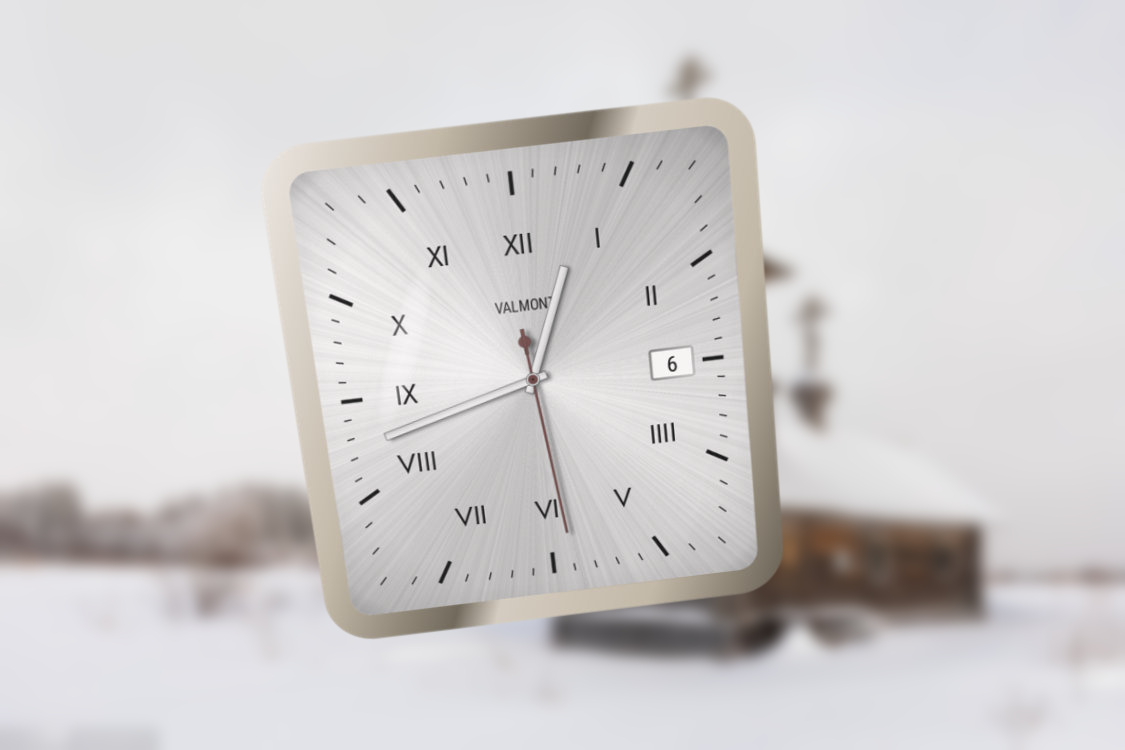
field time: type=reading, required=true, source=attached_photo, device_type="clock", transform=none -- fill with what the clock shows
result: 12:42:29
